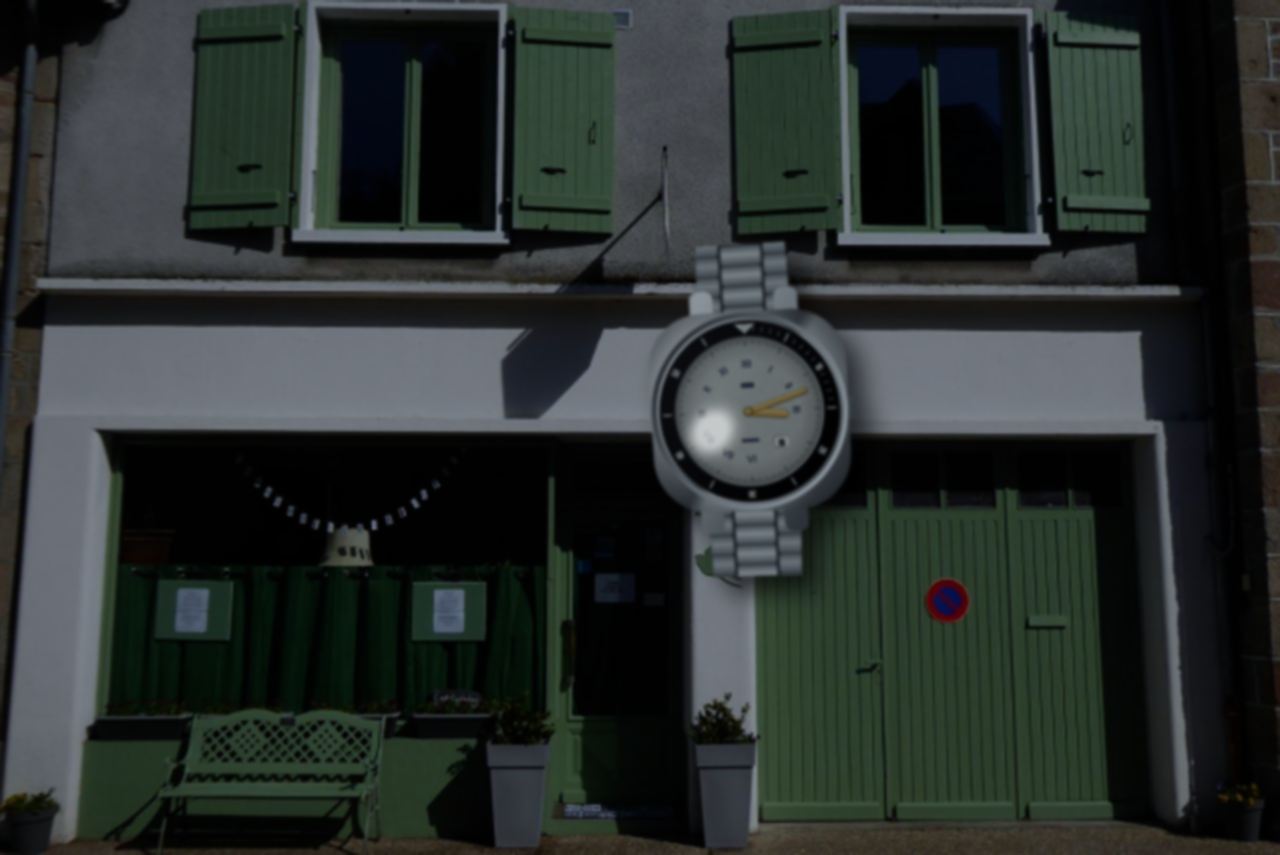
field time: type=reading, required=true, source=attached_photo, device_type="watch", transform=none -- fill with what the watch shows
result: 3:12
